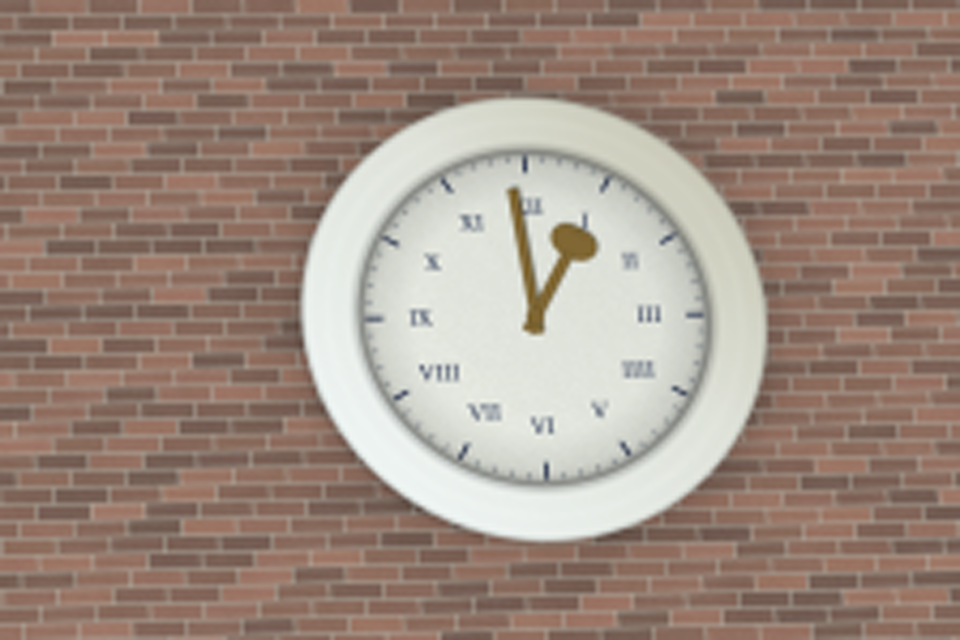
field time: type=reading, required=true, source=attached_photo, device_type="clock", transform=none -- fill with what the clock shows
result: 12:59
